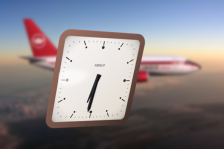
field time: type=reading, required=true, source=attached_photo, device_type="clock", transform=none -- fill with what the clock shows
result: 6:31
